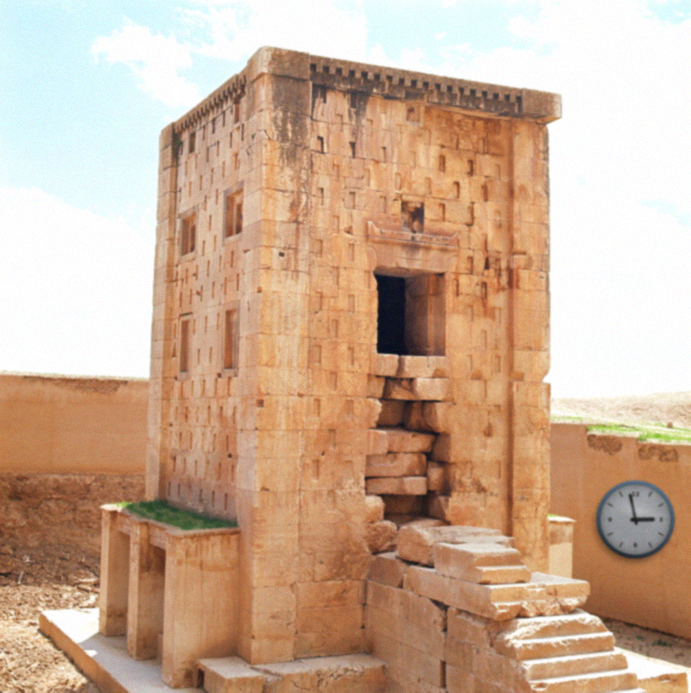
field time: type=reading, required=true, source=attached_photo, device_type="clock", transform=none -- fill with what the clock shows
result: 2:58
